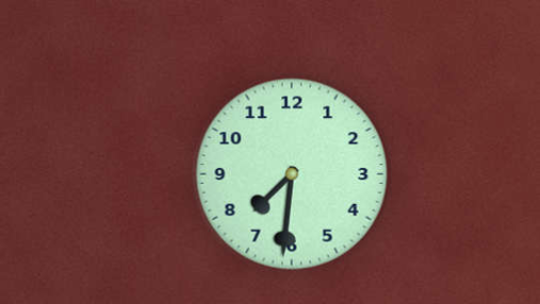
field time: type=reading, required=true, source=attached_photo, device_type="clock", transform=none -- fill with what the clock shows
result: 7:31
